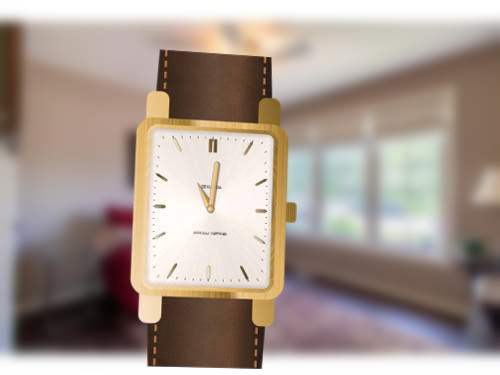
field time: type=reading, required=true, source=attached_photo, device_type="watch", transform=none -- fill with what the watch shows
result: 11:01
